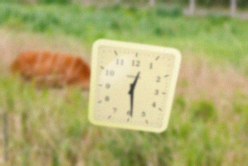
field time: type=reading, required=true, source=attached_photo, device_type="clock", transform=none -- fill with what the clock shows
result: 12:29
